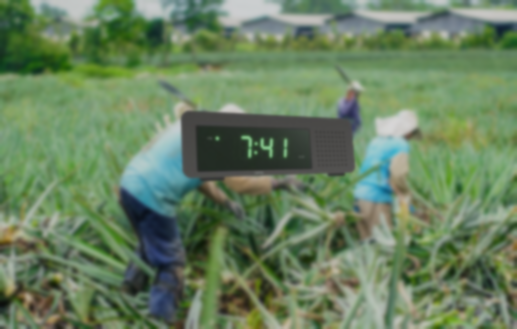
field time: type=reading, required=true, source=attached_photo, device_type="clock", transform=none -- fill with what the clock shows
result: 7:41
